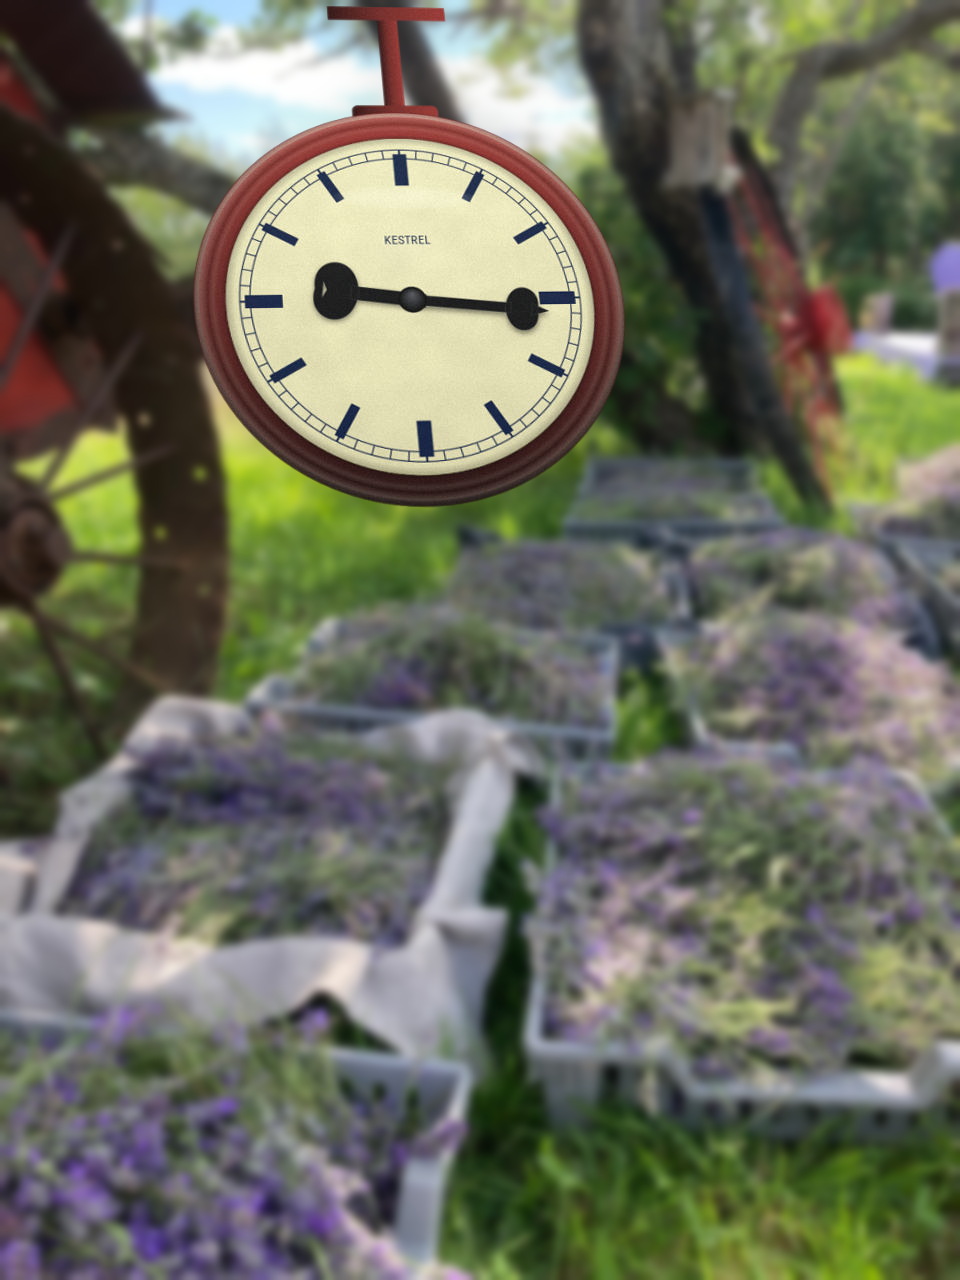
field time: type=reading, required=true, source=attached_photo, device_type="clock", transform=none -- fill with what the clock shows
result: 9:16
